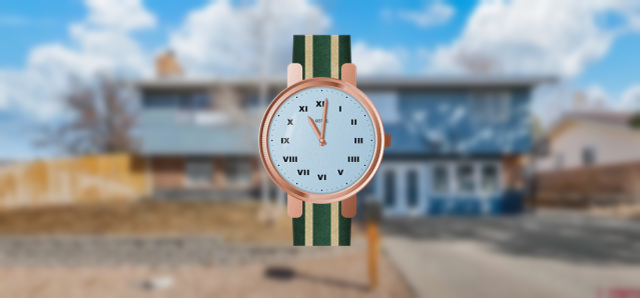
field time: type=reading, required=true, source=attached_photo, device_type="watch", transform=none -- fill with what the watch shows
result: 11:01
